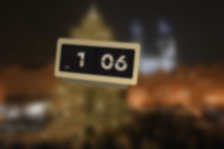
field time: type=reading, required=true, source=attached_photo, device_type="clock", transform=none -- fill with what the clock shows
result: 1:06
